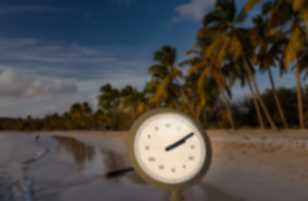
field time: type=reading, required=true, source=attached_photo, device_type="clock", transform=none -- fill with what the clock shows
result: 2:10
